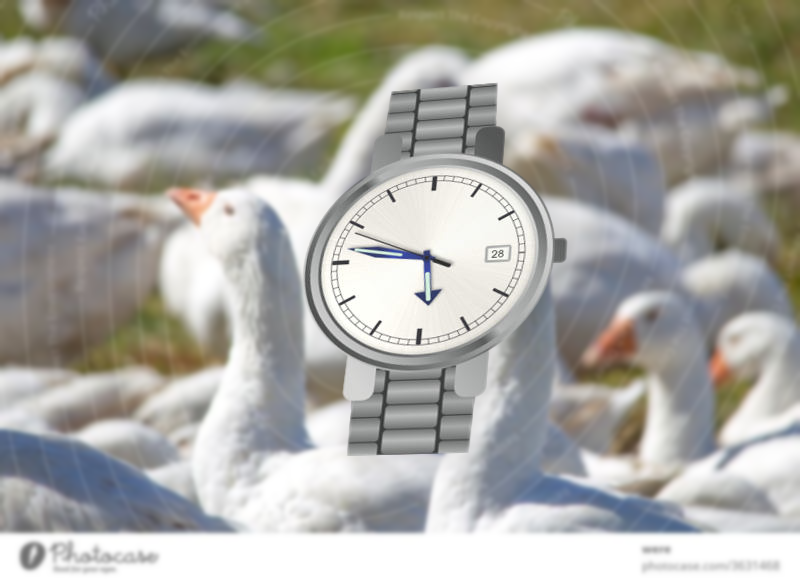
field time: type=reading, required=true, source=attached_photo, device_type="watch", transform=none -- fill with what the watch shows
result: 5:46:49
